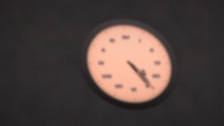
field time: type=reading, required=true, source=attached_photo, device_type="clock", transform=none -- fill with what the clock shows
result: 4:24
